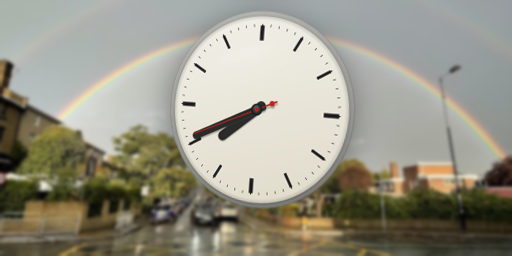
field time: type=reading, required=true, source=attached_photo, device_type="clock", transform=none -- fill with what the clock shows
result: 7:40:41
